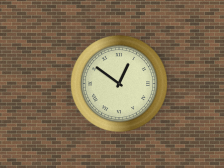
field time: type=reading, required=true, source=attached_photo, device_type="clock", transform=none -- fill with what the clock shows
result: 12:51
